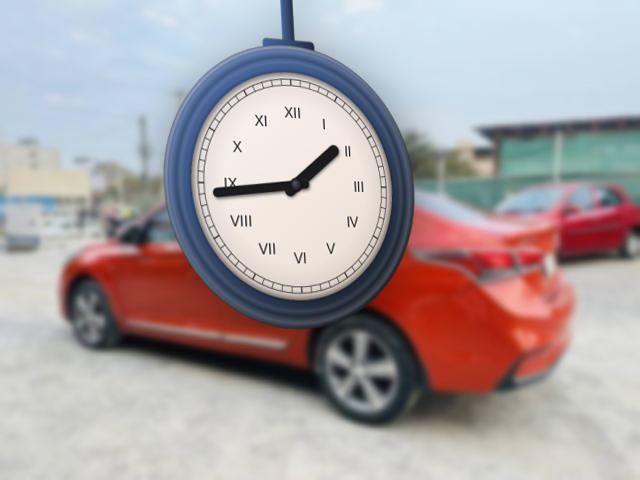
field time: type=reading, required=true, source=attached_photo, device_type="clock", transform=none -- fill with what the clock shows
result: 1:44
